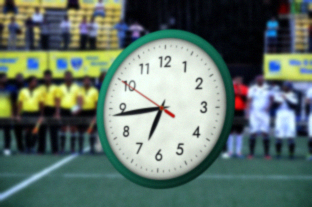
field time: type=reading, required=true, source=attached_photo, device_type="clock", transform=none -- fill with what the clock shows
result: 6:43:50
